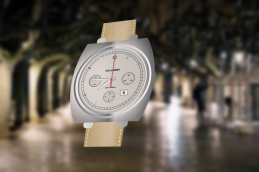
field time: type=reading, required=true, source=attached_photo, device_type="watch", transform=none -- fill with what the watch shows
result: 7:46
